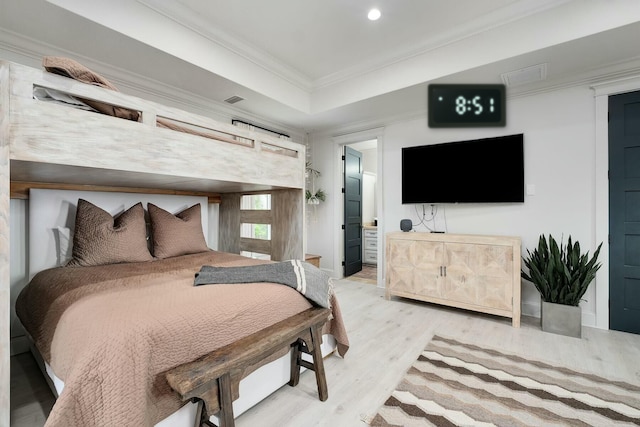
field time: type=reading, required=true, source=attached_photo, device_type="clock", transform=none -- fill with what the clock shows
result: 8:51
